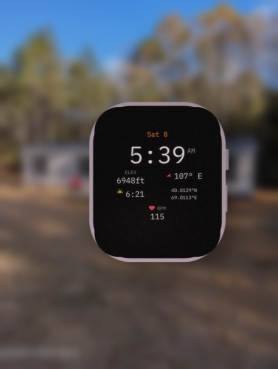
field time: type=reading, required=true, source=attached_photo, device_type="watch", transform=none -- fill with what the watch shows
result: 5:39
